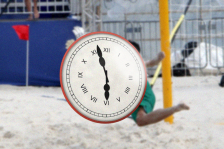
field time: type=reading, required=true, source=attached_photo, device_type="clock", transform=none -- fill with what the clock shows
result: 5:57
